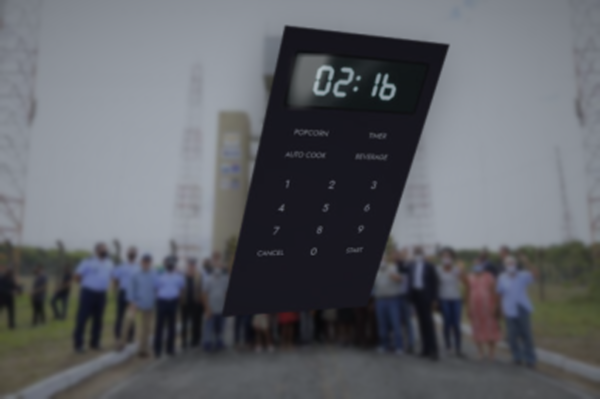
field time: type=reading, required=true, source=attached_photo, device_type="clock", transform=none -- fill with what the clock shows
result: 2:16
